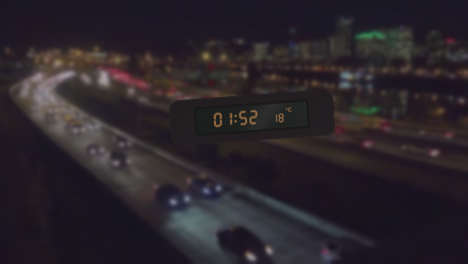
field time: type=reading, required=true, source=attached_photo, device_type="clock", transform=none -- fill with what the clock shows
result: 1:52
